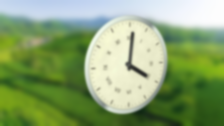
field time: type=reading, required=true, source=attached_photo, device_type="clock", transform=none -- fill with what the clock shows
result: 4:01
